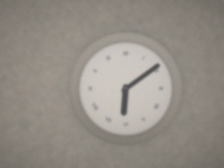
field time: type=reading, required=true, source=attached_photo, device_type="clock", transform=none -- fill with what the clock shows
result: 6:09
